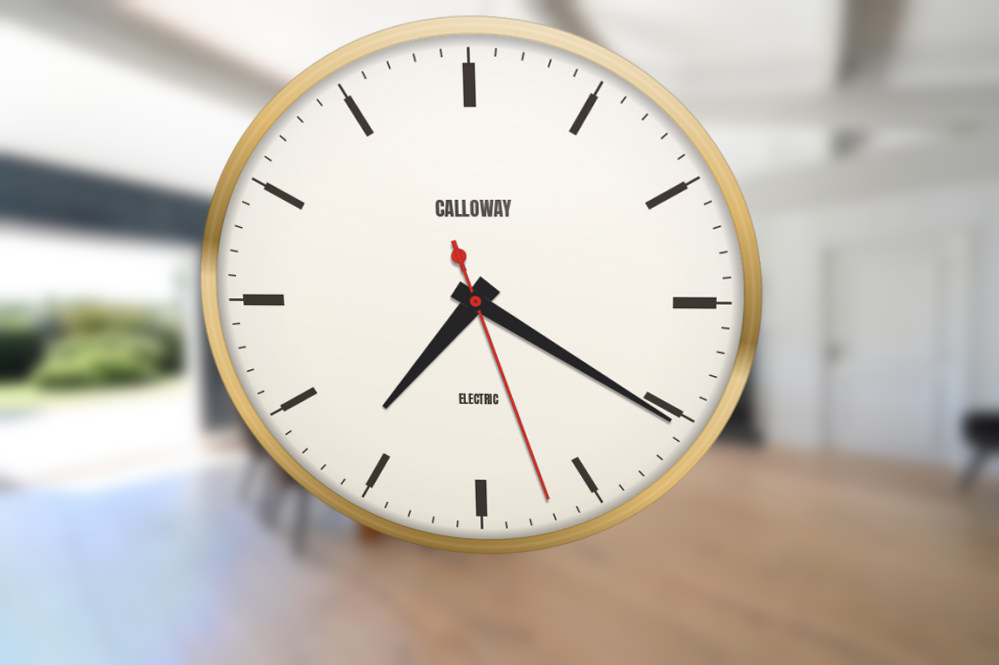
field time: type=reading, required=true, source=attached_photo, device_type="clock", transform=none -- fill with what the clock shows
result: 7:20:27
